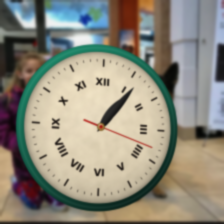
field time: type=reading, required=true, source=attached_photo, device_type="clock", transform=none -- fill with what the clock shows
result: 1:06:18
